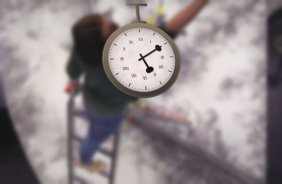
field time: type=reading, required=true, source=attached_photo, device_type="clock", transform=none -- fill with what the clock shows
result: 5:10
